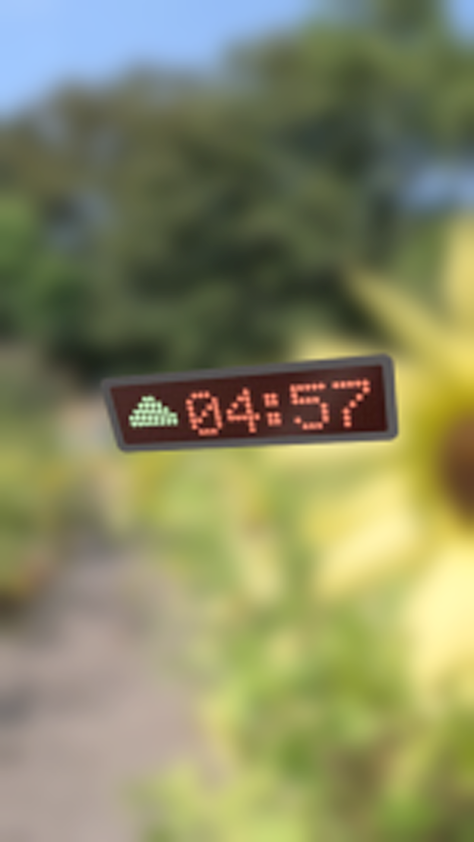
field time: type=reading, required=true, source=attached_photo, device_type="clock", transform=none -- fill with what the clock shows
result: 4:57
